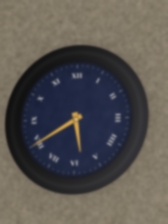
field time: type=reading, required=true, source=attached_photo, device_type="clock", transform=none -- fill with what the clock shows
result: 5:40
